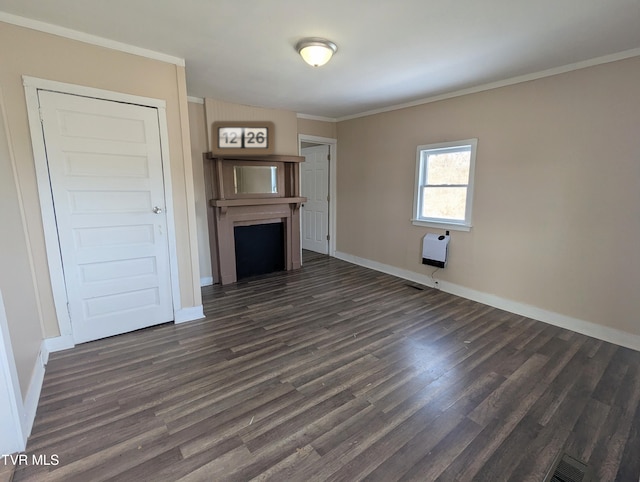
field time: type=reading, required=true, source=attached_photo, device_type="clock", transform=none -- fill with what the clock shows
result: 12:26
